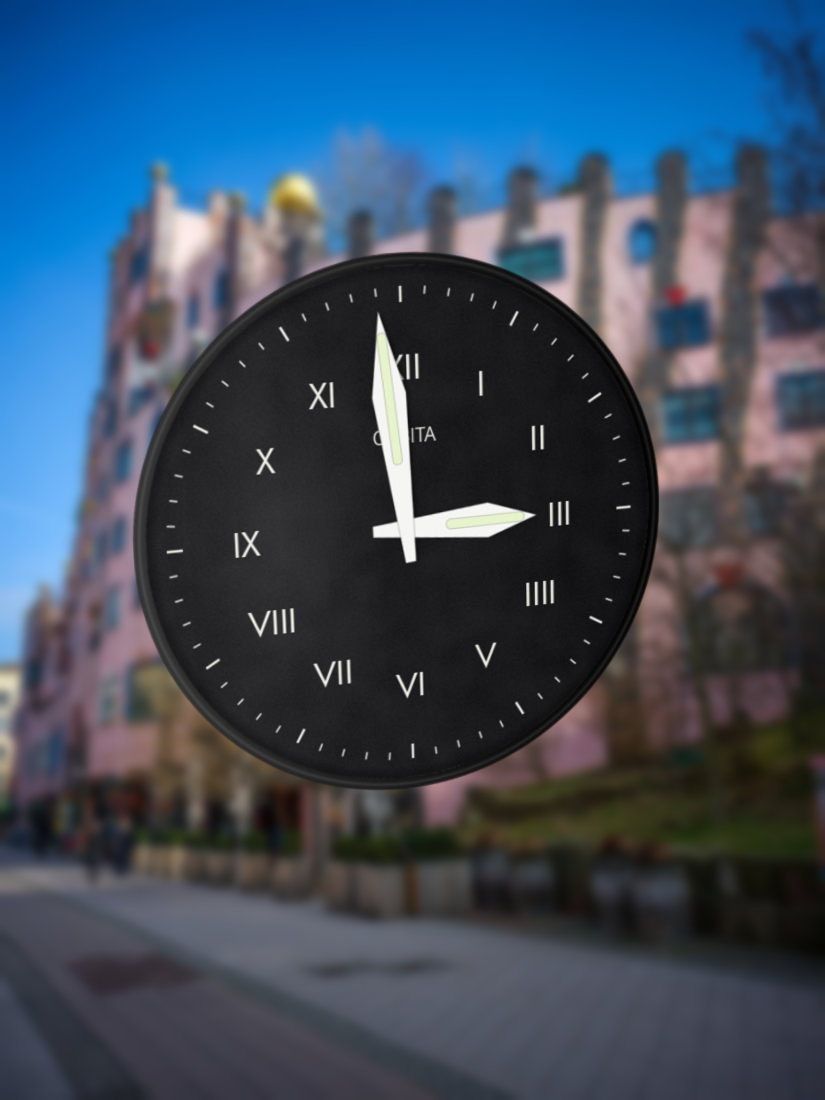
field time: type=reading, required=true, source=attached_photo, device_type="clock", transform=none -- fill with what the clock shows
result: 2:59
